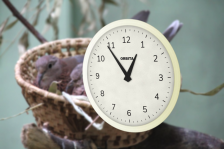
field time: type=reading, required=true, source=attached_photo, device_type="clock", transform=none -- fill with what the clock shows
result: 12:54
